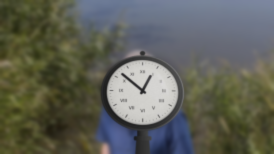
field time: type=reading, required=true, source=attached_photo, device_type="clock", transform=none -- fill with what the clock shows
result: 12:52
